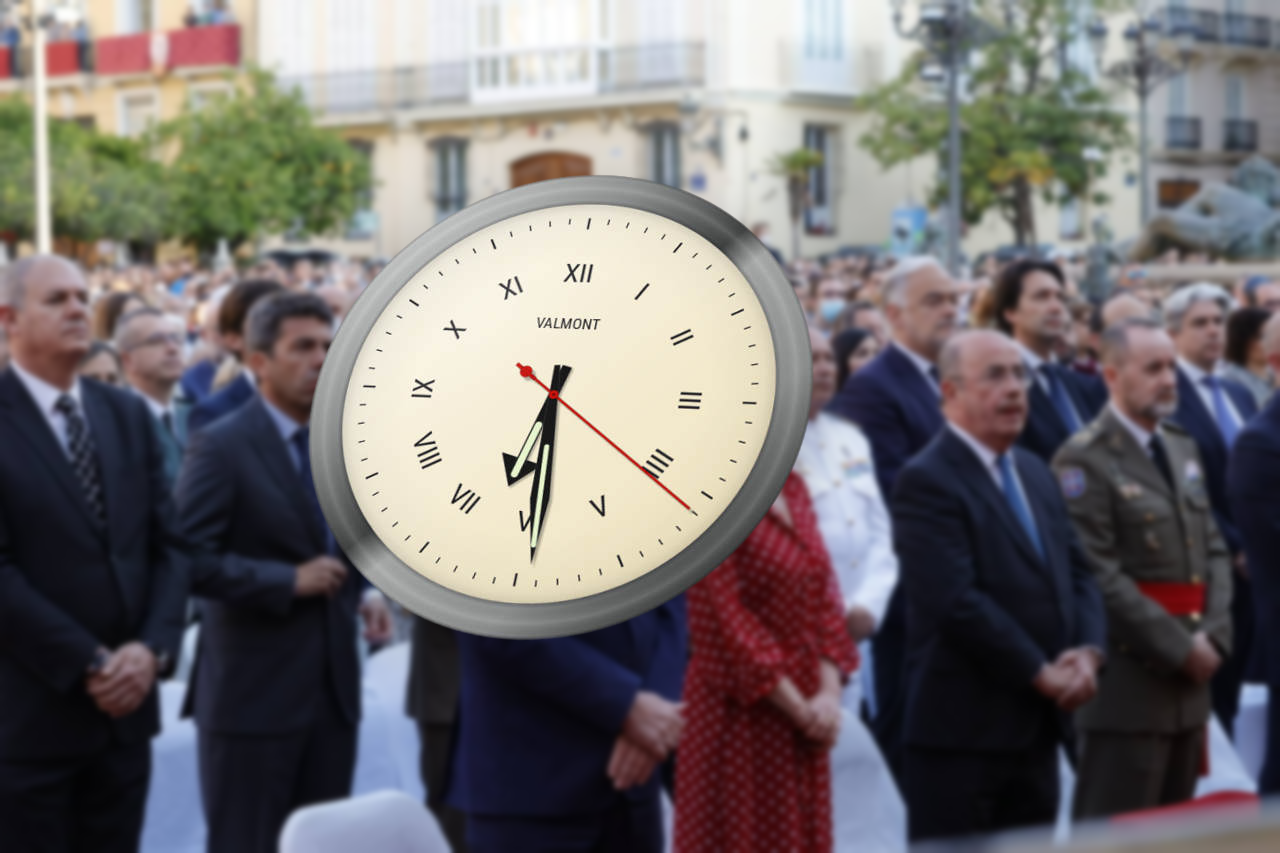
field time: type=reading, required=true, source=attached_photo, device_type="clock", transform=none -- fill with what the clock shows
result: 6:29:21
